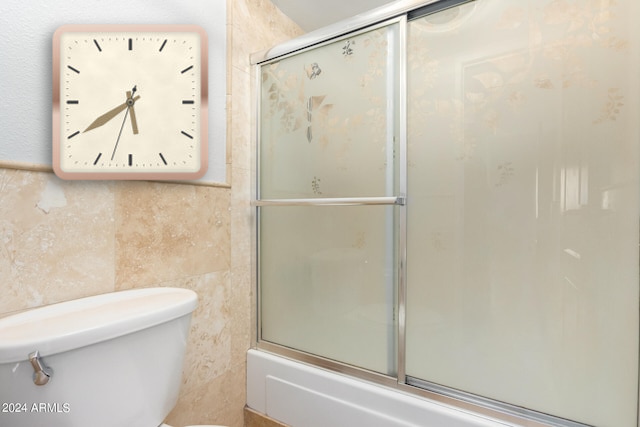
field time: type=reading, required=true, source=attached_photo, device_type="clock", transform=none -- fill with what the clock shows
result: 5:39:33
